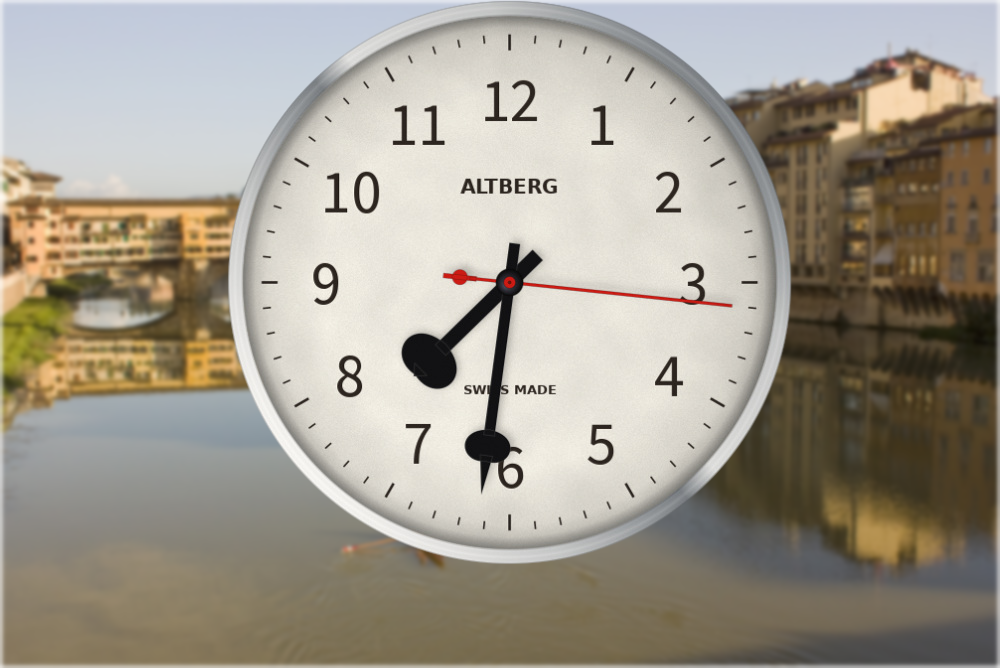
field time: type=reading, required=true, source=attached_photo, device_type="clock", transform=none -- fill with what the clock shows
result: 7:31:16
